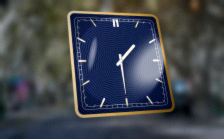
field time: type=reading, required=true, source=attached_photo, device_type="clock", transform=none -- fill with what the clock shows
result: 1:30
